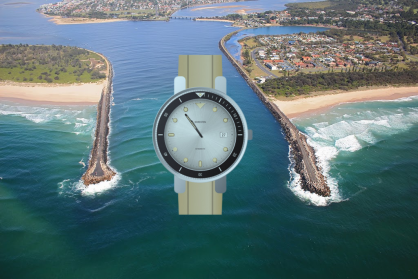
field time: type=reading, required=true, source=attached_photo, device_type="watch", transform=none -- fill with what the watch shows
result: 10:54
